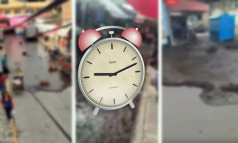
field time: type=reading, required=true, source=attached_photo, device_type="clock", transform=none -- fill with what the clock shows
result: 9:12
